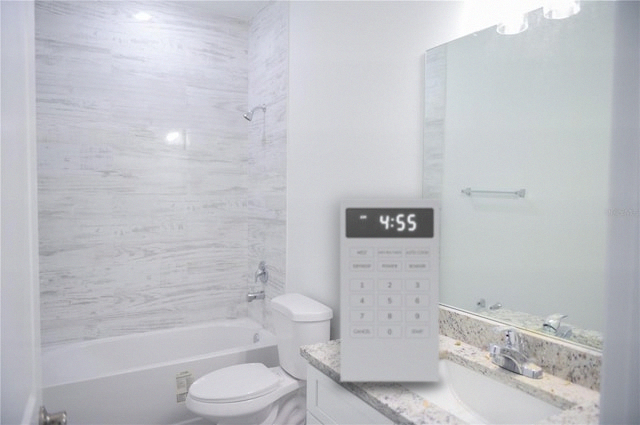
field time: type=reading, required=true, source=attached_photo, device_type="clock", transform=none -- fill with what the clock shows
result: 4:55
